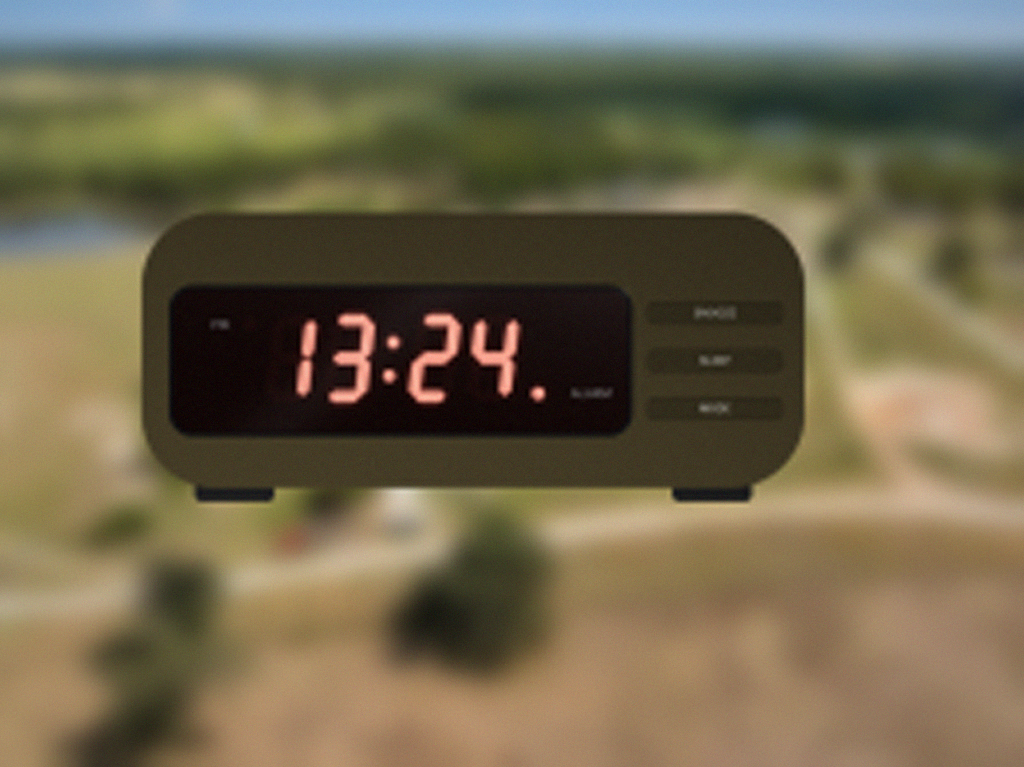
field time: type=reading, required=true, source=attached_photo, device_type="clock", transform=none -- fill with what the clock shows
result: 13:24
